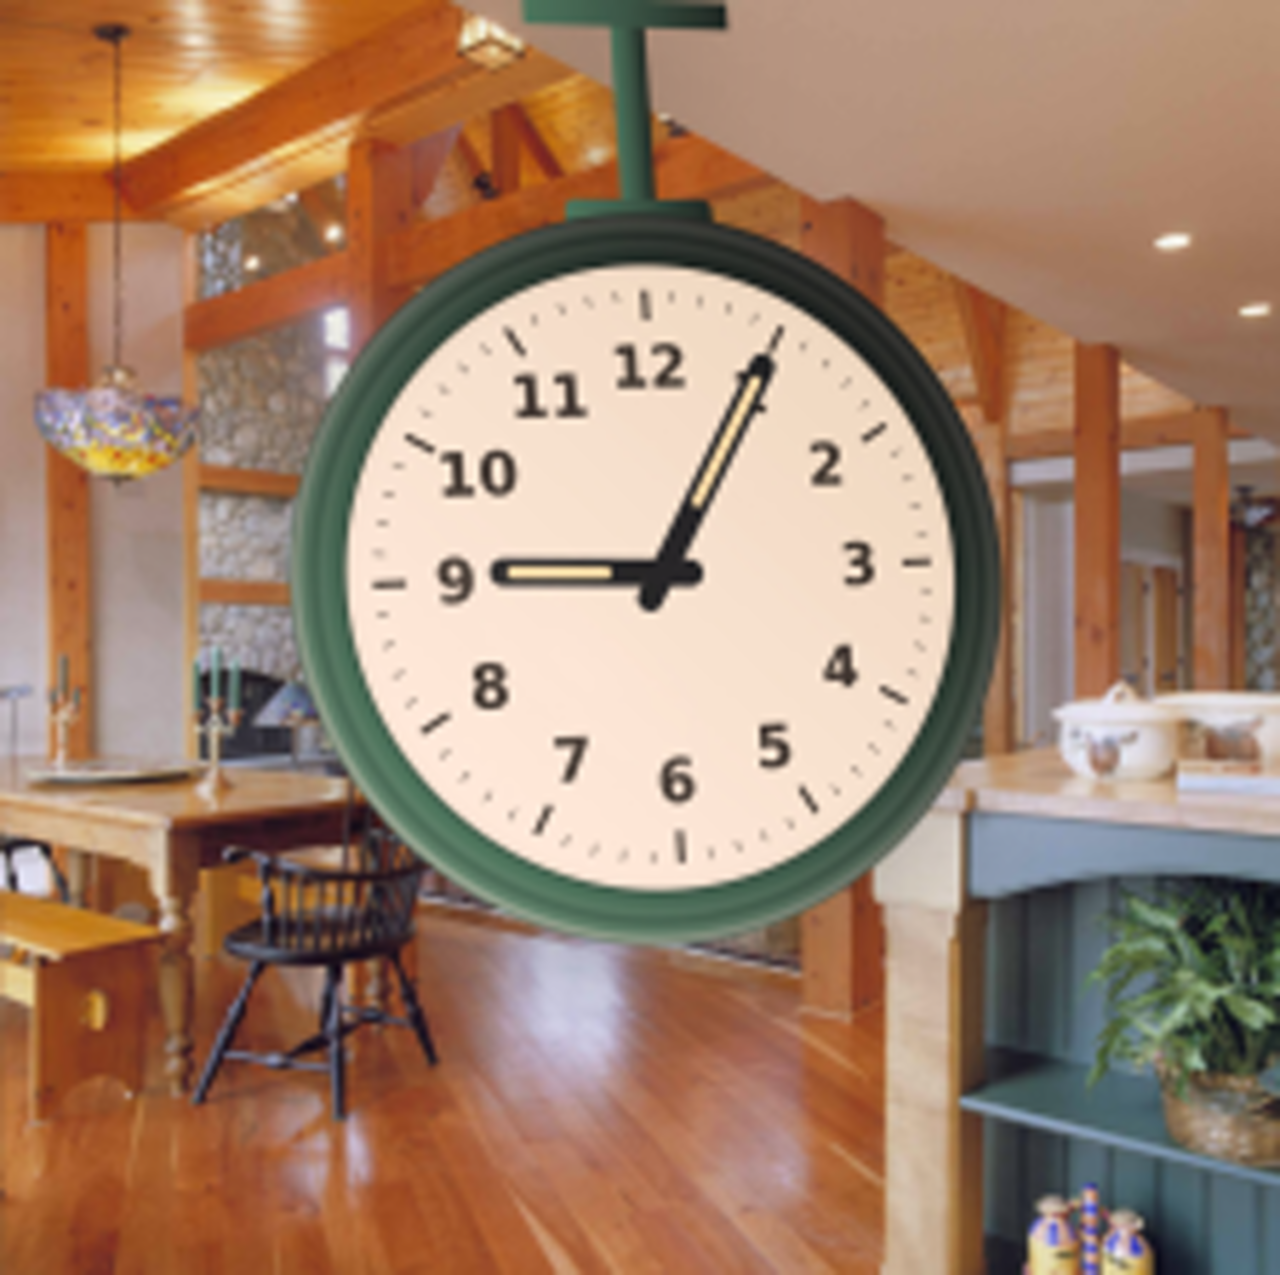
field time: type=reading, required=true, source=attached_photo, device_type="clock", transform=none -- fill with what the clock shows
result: 9:05
